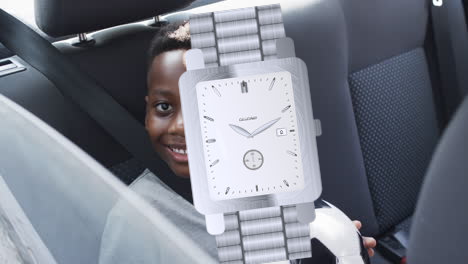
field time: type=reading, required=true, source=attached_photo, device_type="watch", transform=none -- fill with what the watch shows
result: 10:11
